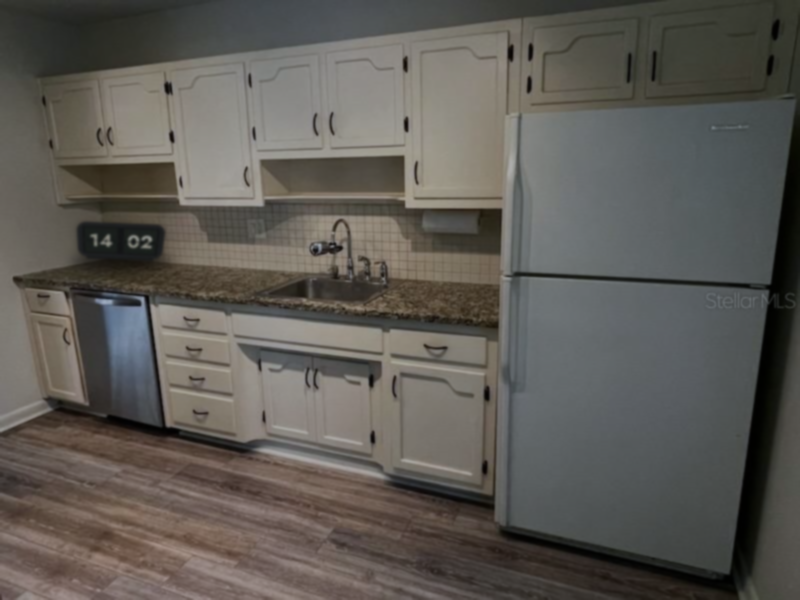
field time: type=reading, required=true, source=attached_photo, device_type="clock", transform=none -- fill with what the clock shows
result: 14:02
